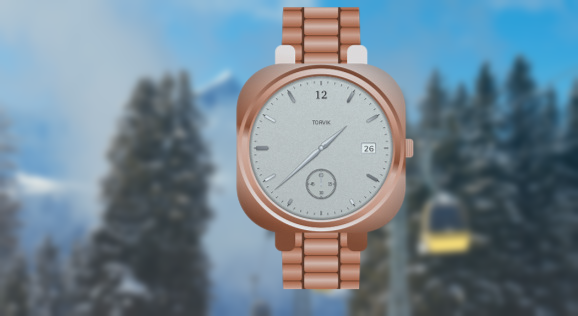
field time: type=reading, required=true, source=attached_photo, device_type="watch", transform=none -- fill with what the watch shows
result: 1:38
